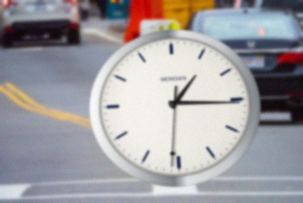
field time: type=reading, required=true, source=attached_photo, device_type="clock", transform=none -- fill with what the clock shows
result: 1:15:31
